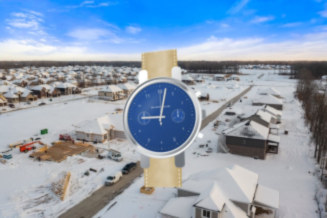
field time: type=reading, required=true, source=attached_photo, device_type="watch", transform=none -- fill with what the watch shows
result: 9:02
